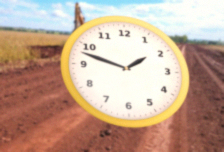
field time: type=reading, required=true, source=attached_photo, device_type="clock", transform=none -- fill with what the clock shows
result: 1:48
